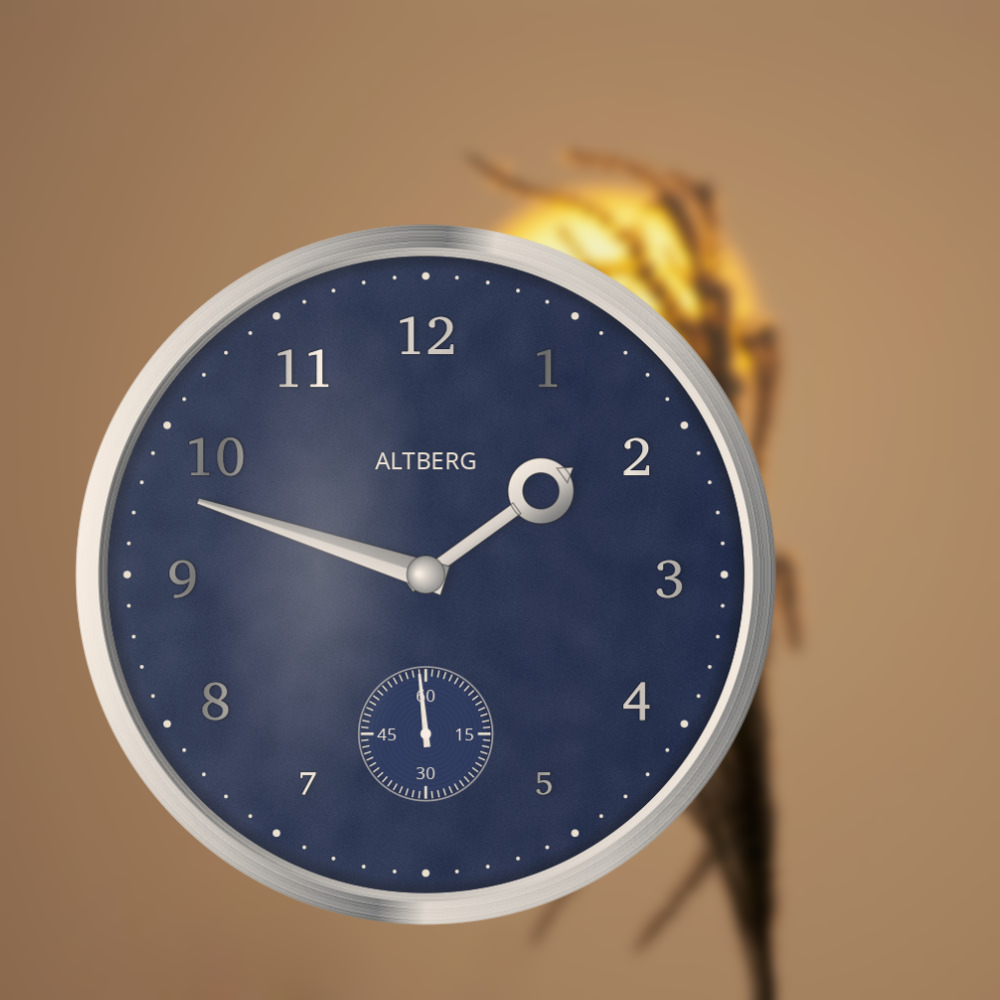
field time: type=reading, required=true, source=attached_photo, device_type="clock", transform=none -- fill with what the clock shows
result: 1:47:59
